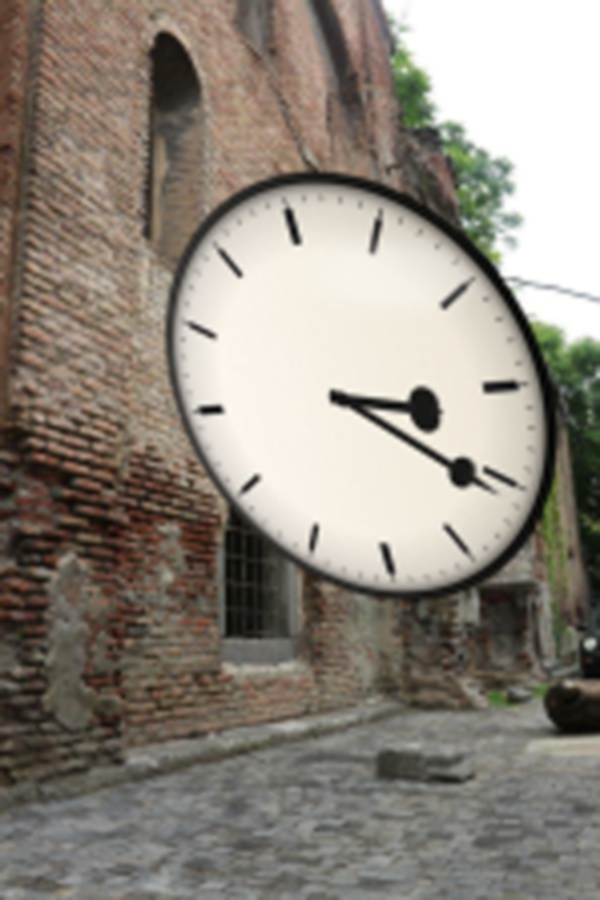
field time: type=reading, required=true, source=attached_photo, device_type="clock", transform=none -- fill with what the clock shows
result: 3:21
